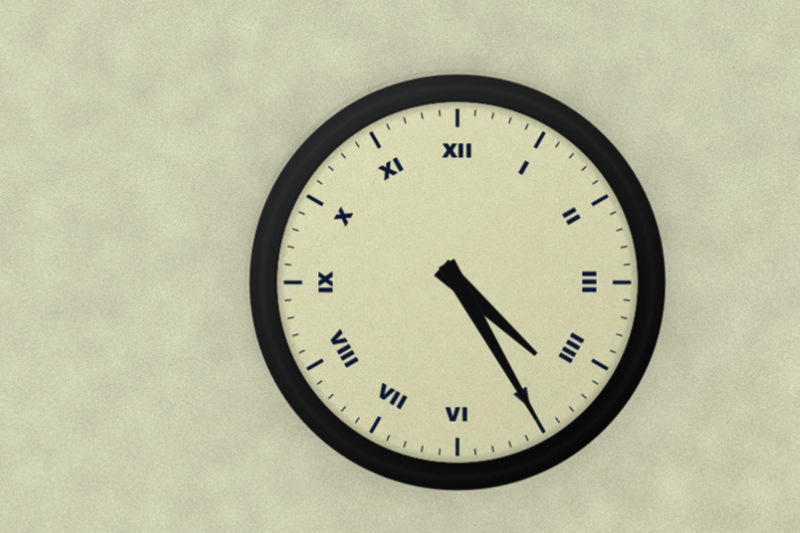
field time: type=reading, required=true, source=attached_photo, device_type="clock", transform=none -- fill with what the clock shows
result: 4:25
